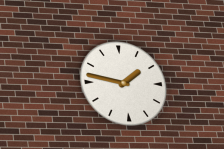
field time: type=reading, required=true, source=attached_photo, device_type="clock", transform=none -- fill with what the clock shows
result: 1:47
